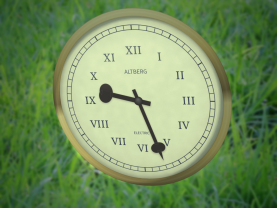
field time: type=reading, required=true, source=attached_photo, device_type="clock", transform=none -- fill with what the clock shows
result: 9:27
